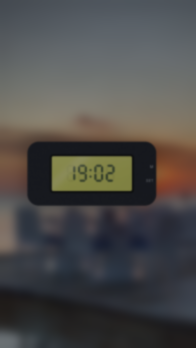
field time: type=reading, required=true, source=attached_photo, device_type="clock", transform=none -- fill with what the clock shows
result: 19:02
